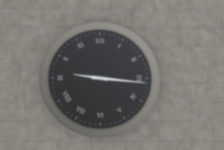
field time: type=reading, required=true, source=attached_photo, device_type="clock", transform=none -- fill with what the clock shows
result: 9:16
